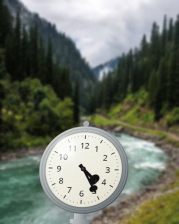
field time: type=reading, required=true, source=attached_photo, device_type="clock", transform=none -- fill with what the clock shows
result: 4:25
